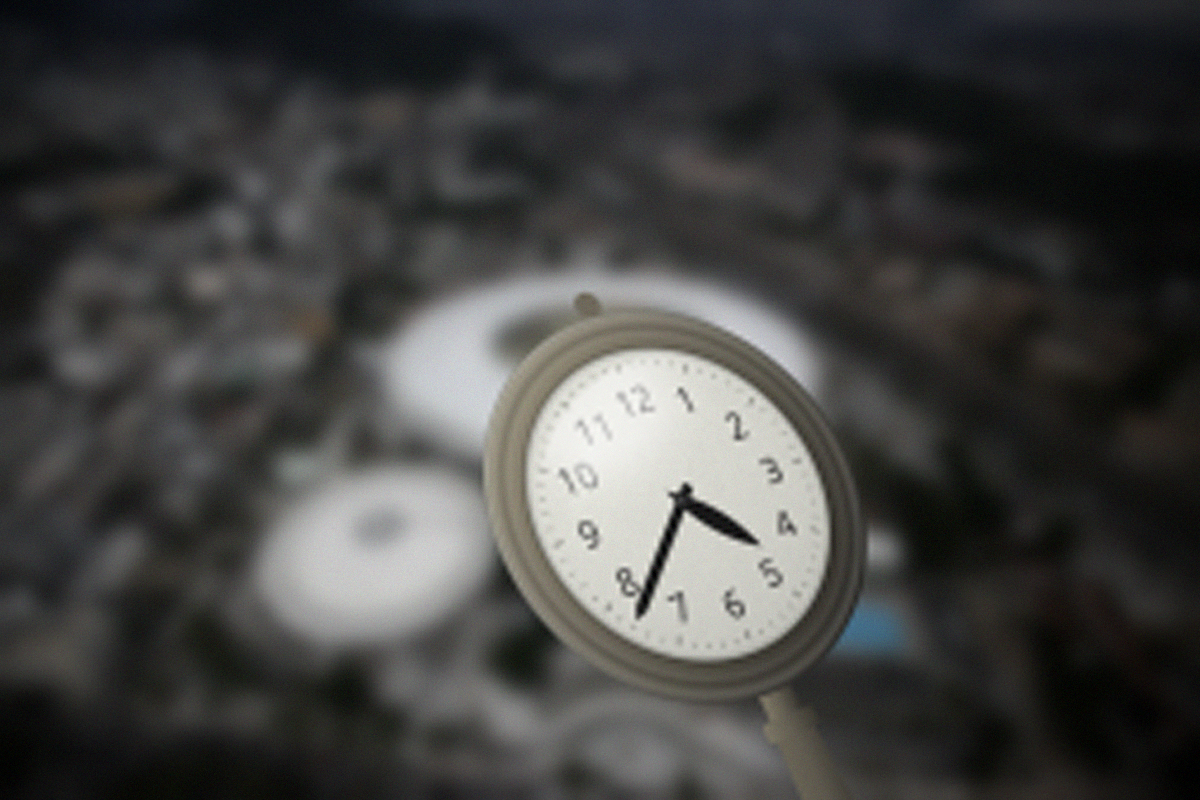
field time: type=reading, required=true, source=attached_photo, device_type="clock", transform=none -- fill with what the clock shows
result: 4:38
